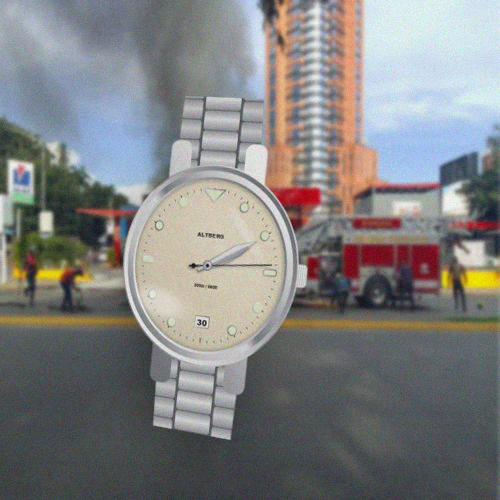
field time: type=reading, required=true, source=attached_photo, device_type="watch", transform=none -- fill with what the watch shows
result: 2:10:14
